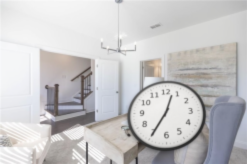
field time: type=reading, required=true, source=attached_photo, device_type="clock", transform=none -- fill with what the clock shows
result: 12:35
